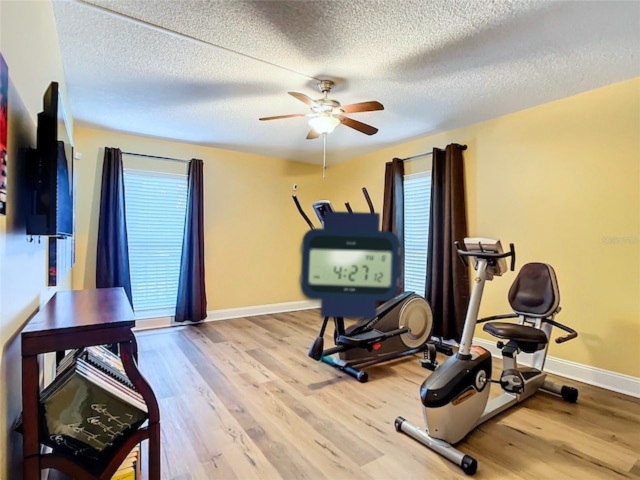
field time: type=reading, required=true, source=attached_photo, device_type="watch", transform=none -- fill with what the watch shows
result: 4:27
